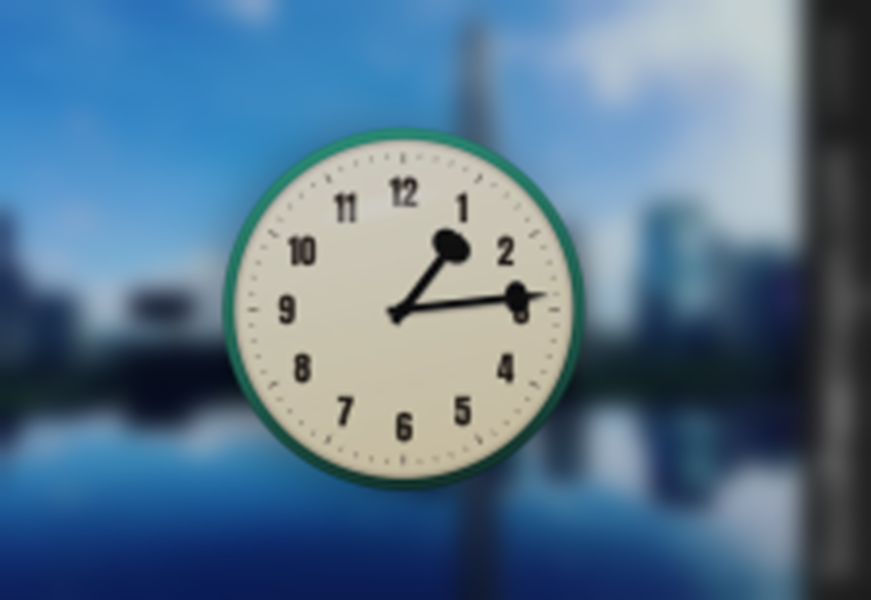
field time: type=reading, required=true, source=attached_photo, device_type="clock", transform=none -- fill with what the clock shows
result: 1:14
